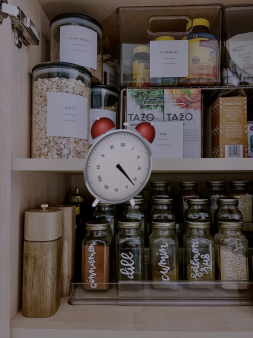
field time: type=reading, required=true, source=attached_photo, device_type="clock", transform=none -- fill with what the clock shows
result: 4:22
